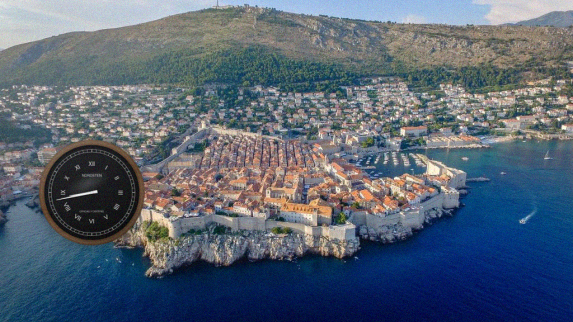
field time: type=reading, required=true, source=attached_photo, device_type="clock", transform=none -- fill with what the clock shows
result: 8:43
